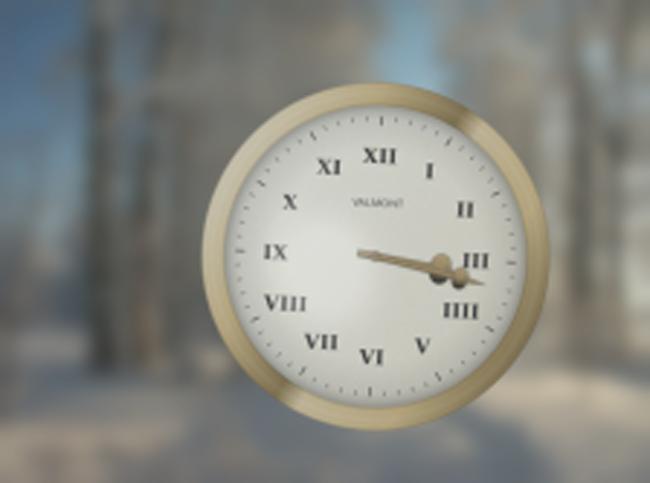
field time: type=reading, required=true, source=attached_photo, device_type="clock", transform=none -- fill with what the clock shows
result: 3:17
